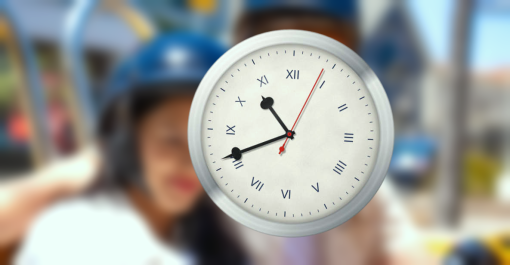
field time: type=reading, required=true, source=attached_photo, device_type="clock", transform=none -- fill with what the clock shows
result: 10:41:04
